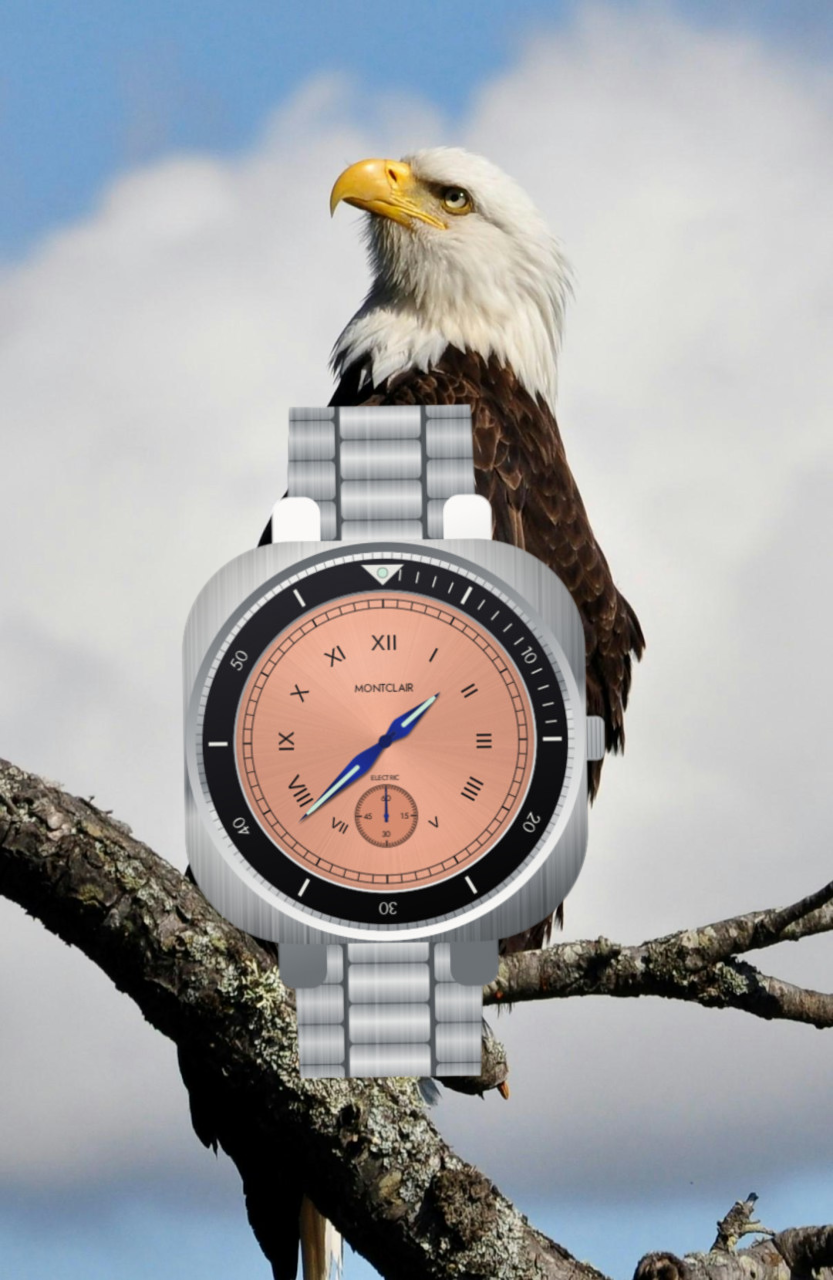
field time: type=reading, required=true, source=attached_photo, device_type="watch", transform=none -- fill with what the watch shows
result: 1:38
